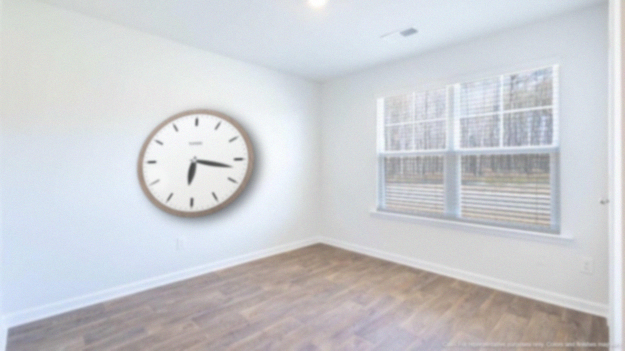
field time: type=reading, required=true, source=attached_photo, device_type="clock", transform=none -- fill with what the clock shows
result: 6:17
